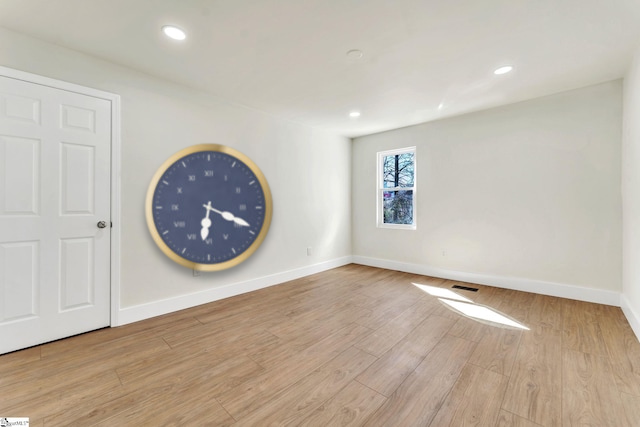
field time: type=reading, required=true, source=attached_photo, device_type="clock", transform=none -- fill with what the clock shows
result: 6:19
